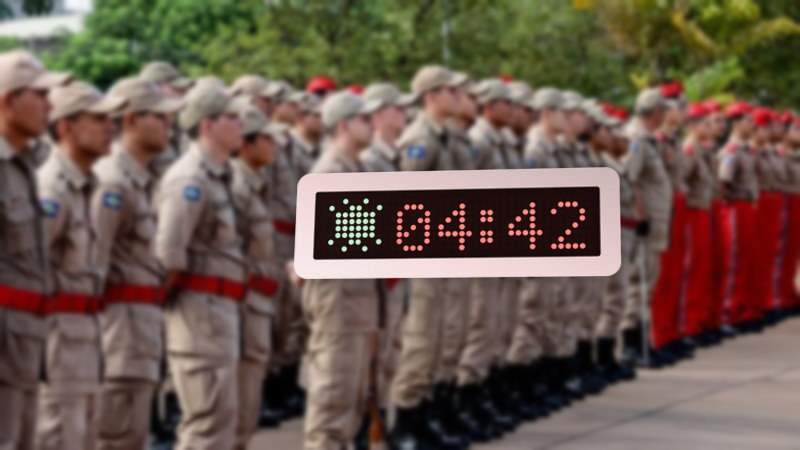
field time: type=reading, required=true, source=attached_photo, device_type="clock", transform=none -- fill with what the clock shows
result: 4:42
